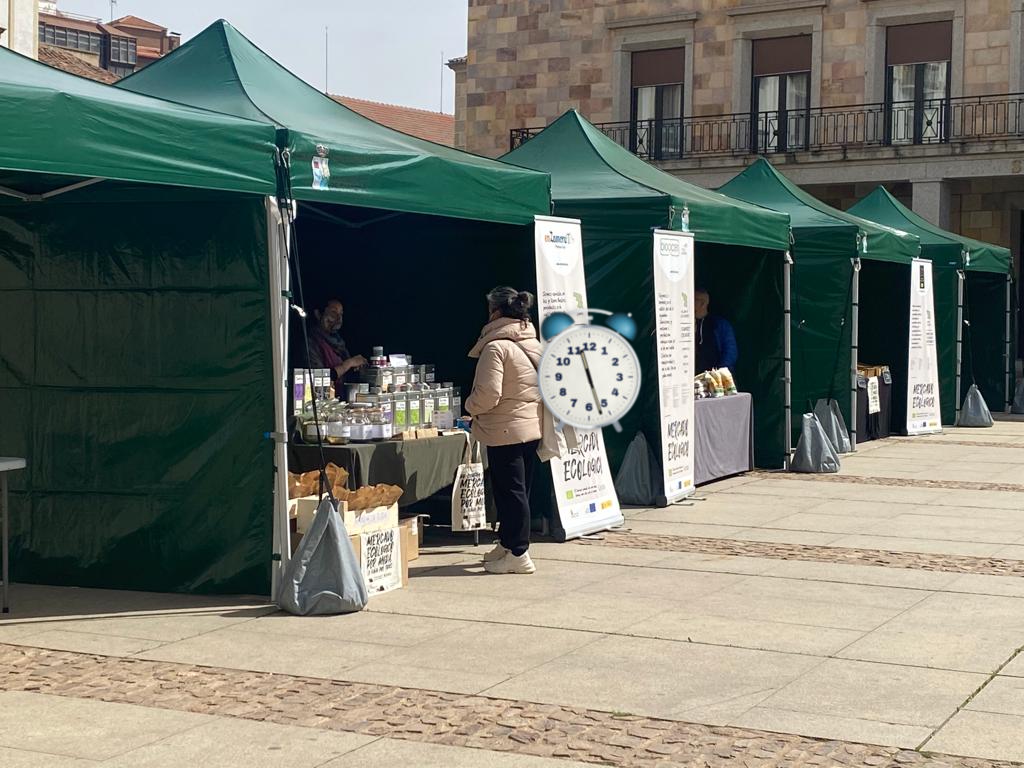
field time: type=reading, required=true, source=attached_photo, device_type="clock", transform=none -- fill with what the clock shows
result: 11:27
